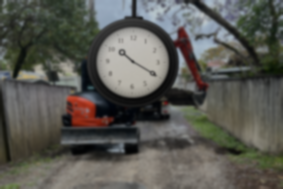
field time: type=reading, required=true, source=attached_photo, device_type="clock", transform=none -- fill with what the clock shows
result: 10:20
